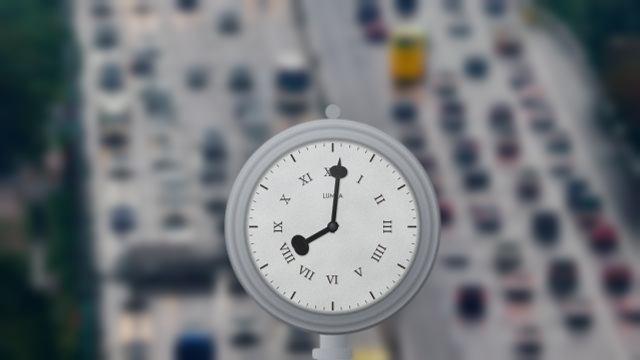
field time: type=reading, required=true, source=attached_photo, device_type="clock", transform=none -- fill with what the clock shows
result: 8:01
